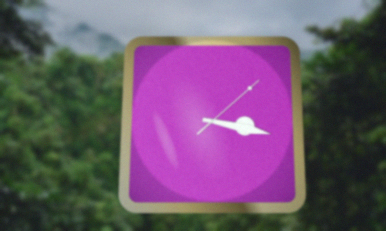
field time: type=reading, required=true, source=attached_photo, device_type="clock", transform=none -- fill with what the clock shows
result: 3:17:08
